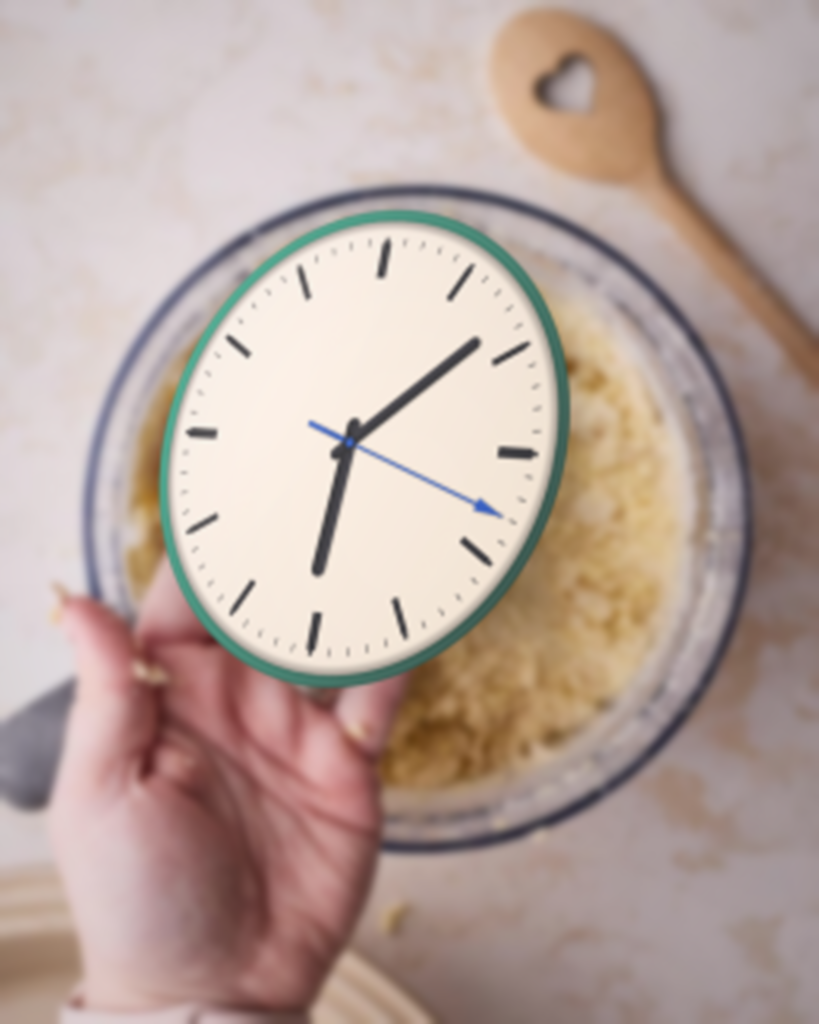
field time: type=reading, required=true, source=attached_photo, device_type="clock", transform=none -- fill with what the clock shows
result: 6:08:18
